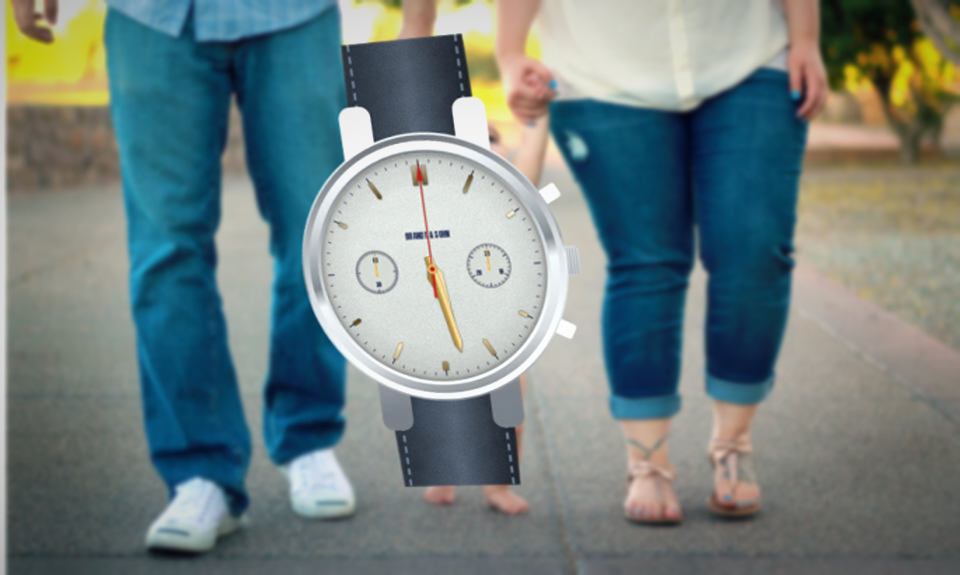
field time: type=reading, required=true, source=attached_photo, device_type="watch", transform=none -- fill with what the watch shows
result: 5:28
